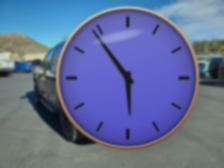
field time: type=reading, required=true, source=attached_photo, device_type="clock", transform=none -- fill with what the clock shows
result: 5:54
